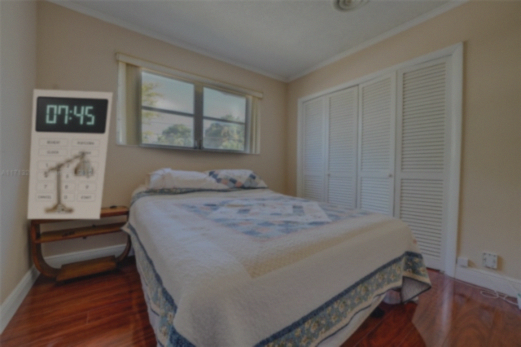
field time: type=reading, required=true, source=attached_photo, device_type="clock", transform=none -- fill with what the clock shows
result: 7:45
